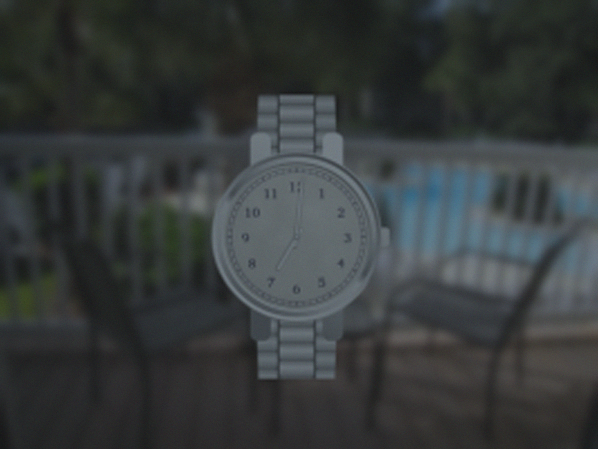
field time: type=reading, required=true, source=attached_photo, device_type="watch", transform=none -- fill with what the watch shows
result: 7:01
